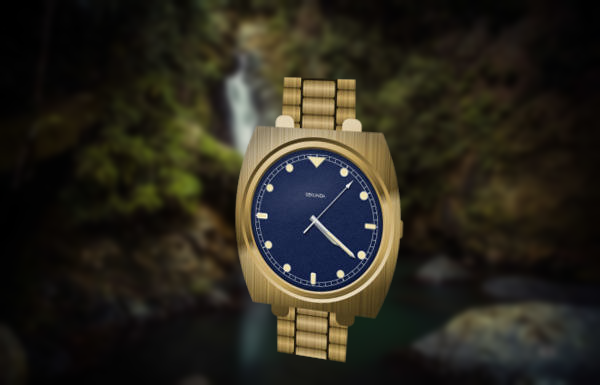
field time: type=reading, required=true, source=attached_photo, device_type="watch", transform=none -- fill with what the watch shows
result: 4:21:07
